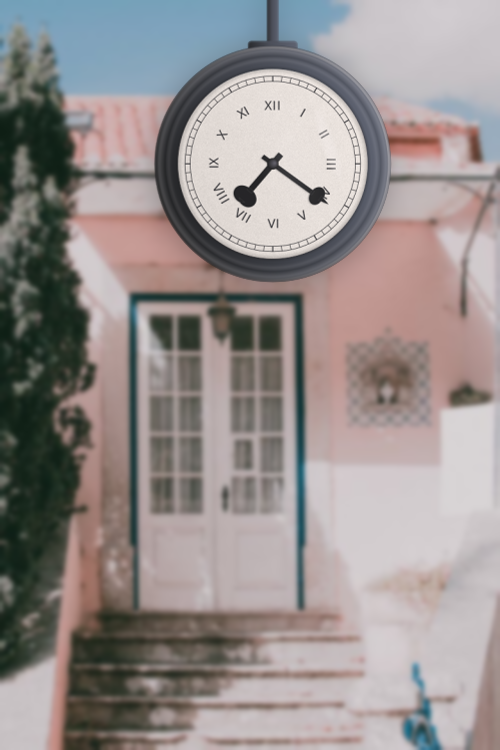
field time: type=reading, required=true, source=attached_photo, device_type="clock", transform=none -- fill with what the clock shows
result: 7:21
